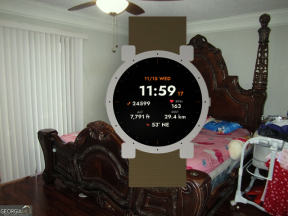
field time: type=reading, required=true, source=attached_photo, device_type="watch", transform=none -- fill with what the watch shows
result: 11:59
